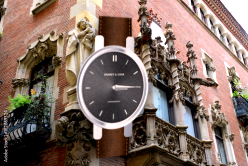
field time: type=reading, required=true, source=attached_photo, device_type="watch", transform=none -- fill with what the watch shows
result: 3:15
